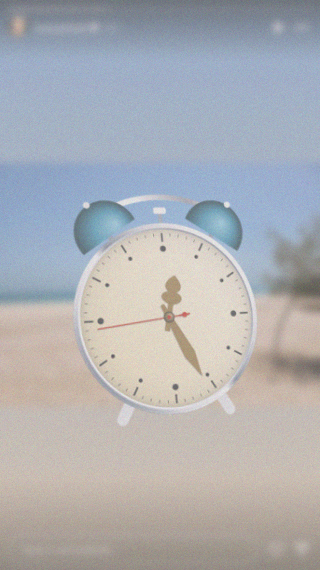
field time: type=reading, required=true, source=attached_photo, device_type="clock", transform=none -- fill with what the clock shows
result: 12:25:44
